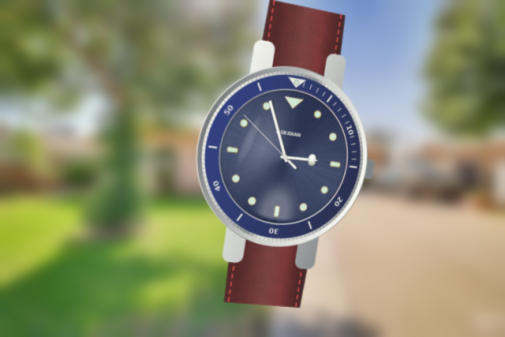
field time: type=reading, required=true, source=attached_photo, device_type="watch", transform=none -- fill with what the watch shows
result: 2:55:51
